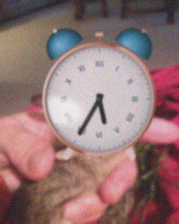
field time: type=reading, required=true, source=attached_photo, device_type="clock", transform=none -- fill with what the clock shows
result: 5:35
